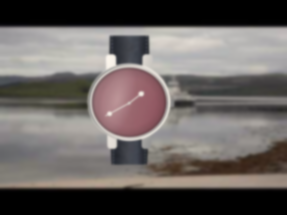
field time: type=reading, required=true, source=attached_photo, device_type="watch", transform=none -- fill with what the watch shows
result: 1:40
